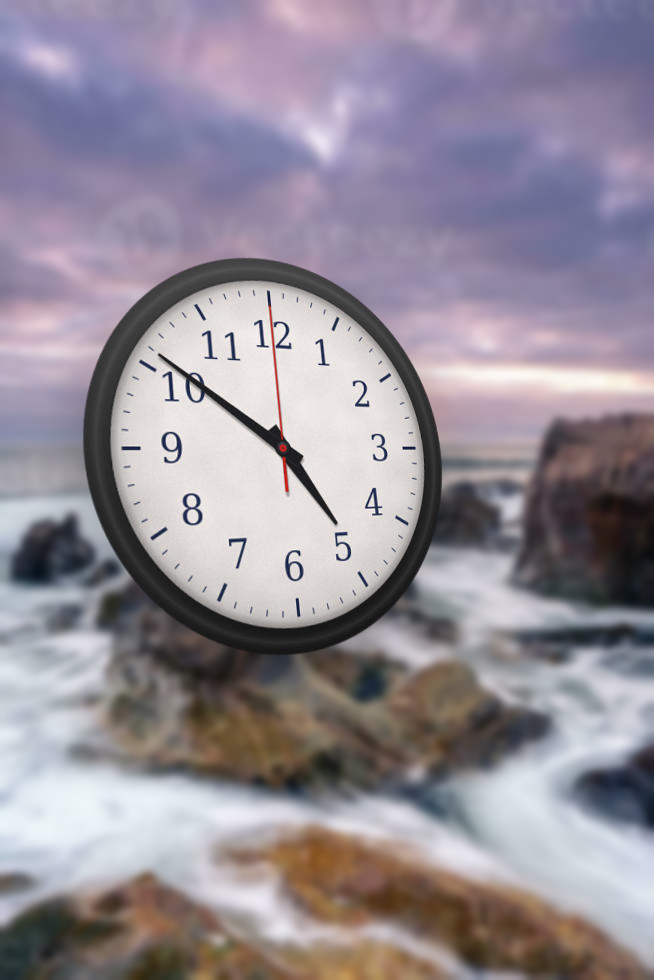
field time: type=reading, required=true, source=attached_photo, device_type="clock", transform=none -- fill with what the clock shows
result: 4:51:00
